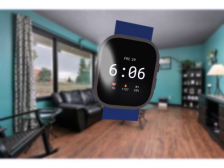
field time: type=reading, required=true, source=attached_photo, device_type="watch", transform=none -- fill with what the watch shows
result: 6:06
